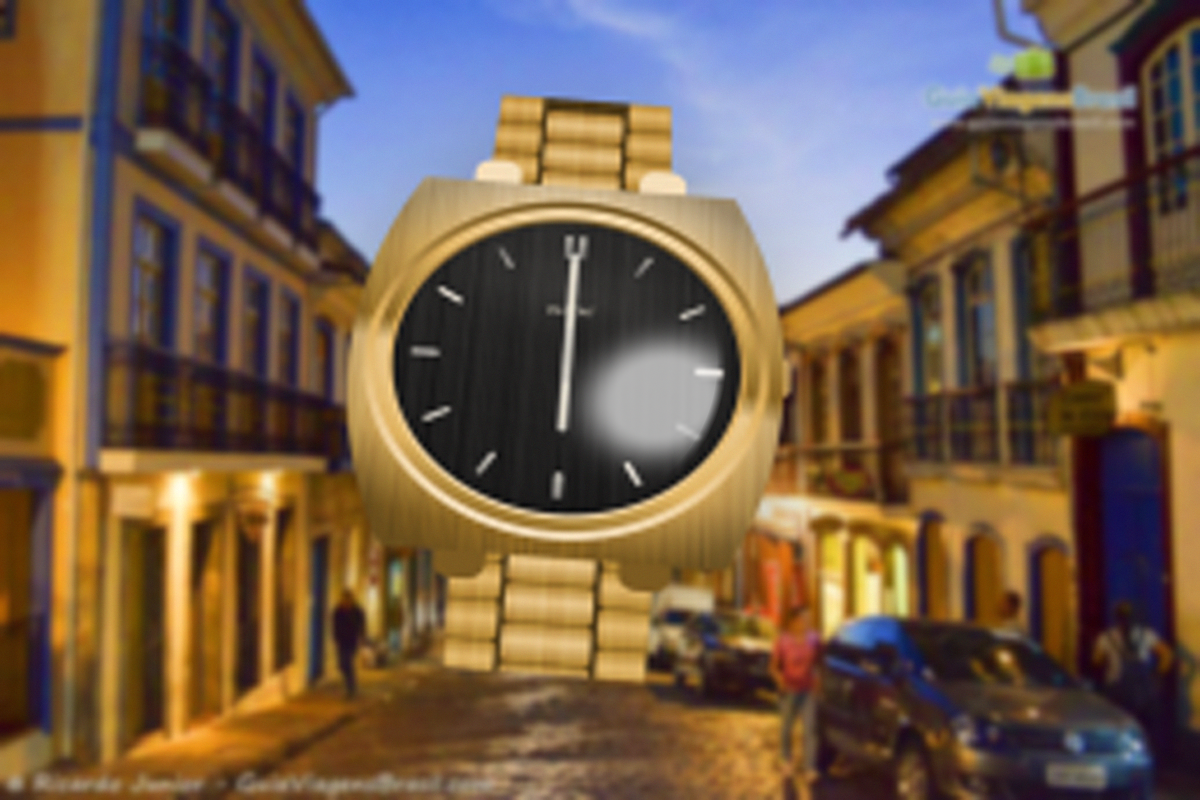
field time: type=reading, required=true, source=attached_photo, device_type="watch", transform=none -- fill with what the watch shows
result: 6:00
